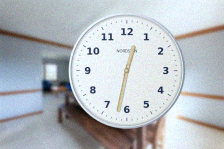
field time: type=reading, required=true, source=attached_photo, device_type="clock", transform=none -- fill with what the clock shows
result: 12:32
